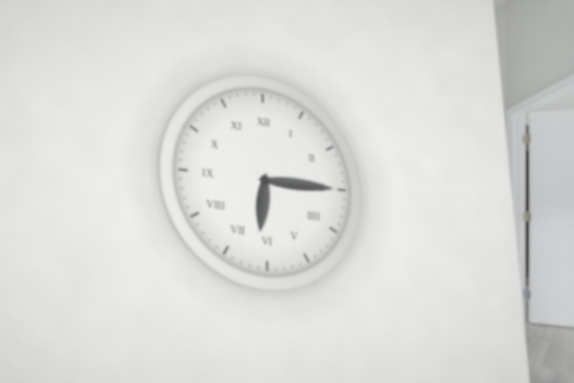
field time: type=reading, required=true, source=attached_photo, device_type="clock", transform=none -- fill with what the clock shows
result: 6:15
